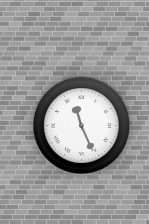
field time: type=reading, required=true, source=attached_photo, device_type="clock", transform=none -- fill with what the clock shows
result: 11:26
